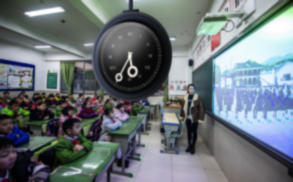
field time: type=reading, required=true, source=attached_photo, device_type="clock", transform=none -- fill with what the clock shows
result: 5:35
